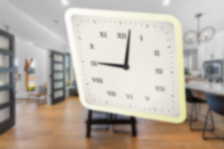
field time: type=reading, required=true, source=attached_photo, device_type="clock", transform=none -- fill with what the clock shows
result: 9:02
